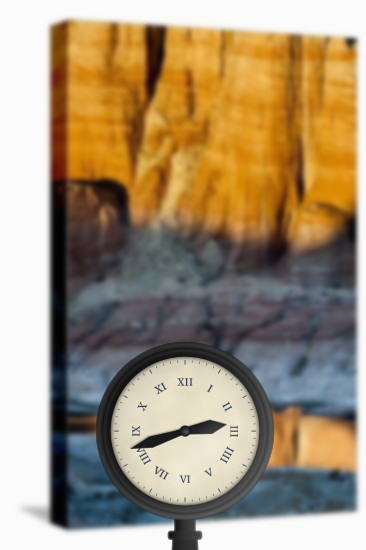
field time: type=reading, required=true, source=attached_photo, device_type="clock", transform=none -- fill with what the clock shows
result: 2:42
